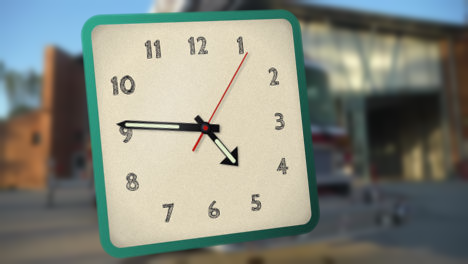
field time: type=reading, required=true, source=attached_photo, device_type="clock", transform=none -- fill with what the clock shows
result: 4:46:06
